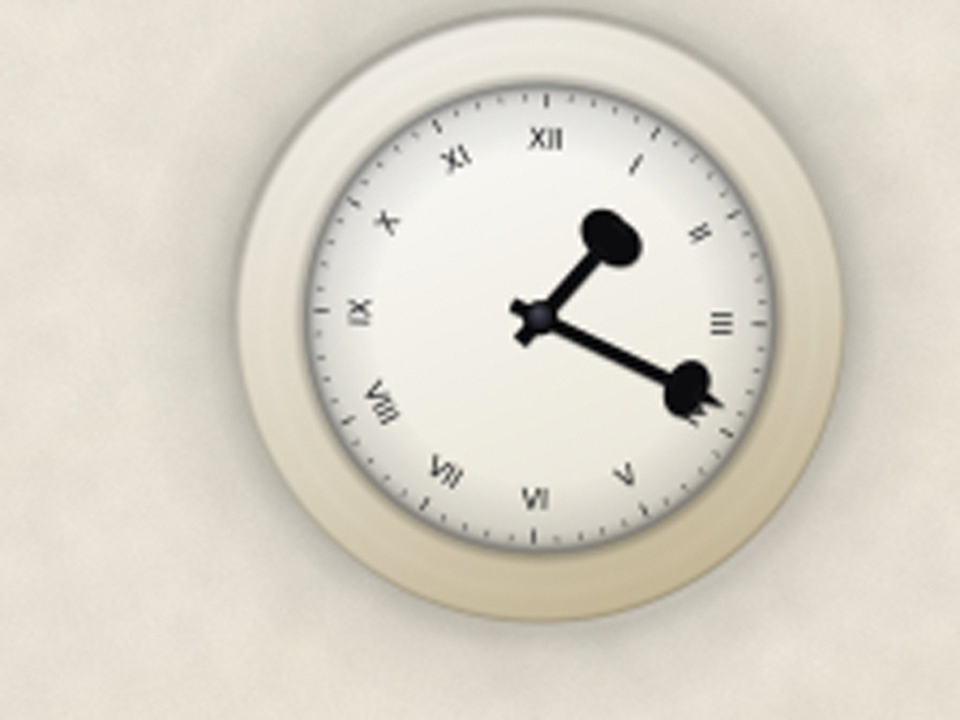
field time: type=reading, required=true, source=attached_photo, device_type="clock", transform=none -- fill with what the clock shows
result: 1:19
